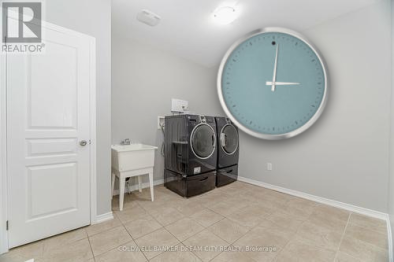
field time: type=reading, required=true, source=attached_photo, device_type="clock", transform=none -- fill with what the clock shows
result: 3:01
